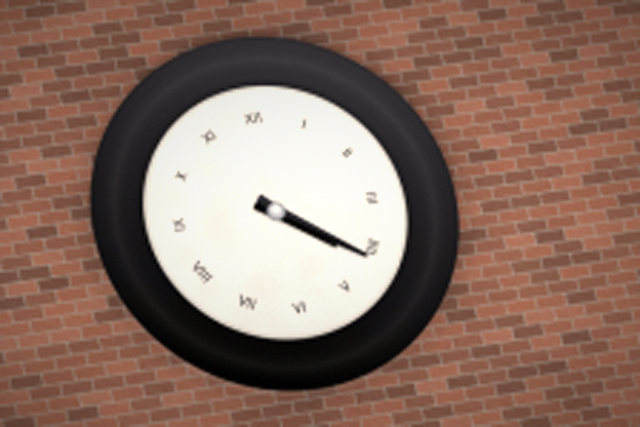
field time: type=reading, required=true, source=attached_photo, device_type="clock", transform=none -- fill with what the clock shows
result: 4:21
